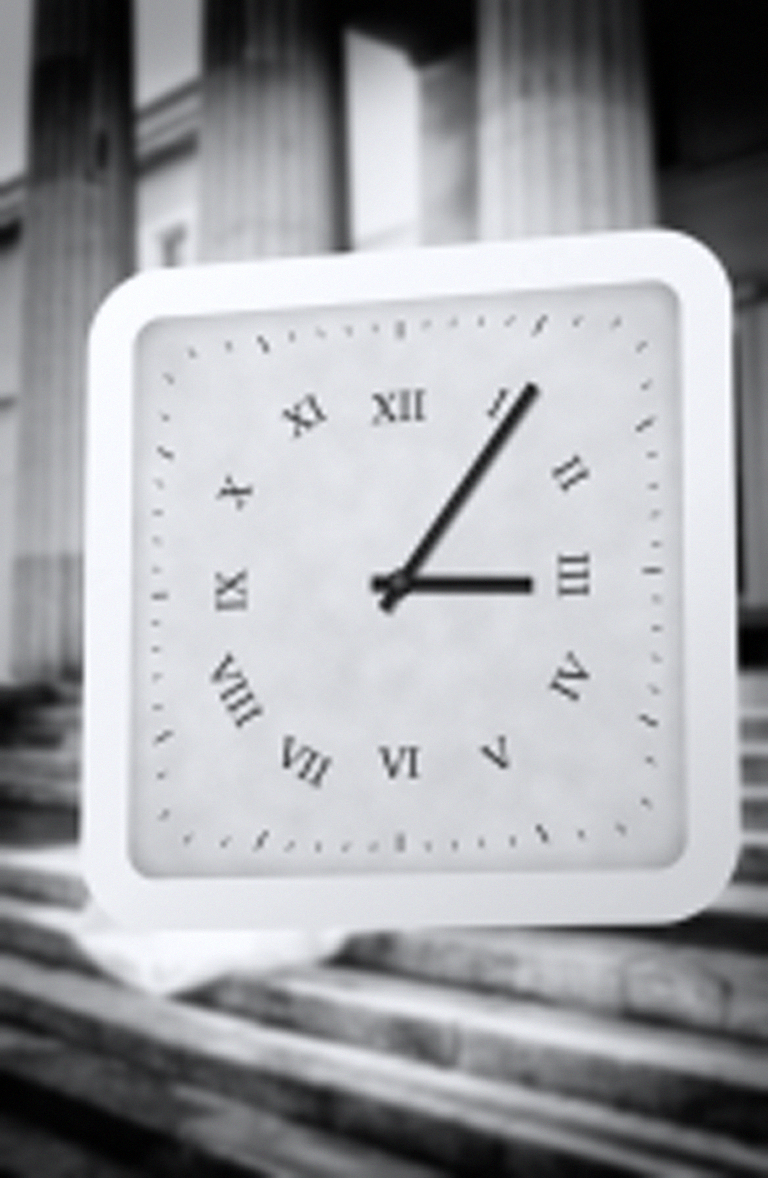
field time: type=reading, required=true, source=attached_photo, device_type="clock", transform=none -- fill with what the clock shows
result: 3:06
